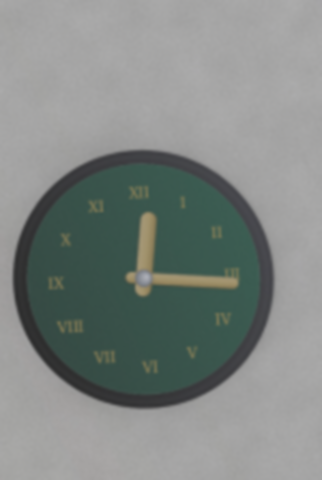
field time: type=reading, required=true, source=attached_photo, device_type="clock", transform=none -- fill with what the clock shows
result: 12:16
